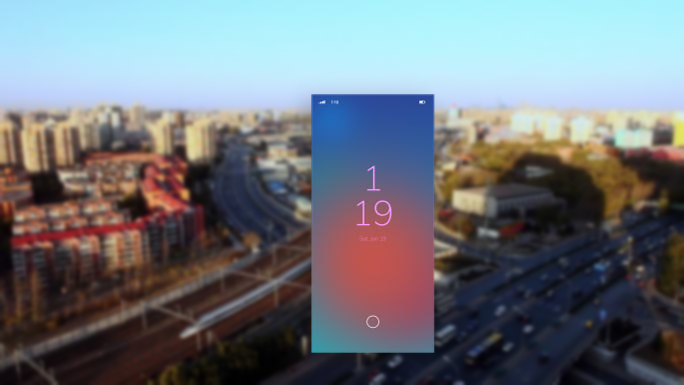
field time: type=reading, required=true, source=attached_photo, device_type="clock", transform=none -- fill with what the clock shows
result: 1:19
